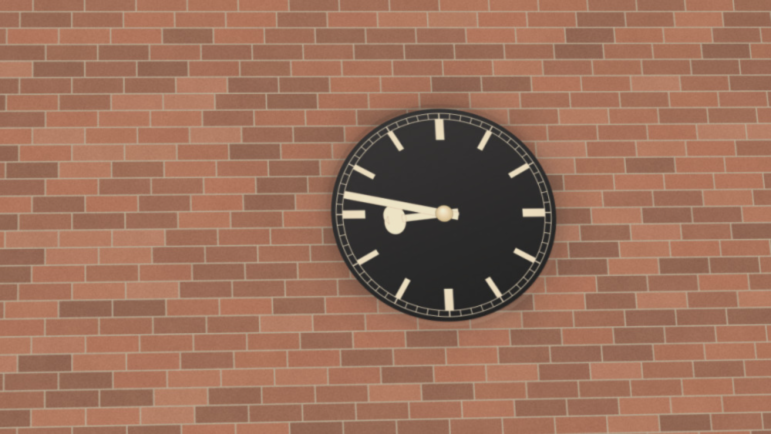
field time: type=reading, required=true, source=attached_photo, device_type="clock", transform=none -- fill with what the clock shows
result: 8:47
